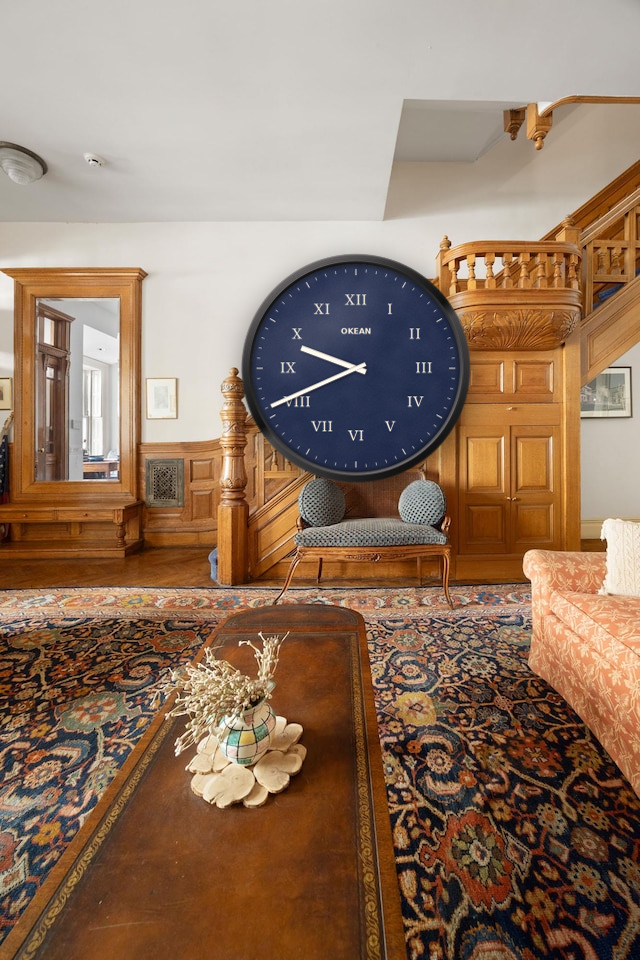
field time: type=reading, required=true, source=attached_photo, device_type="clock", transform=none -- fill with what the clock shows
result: 9:41
